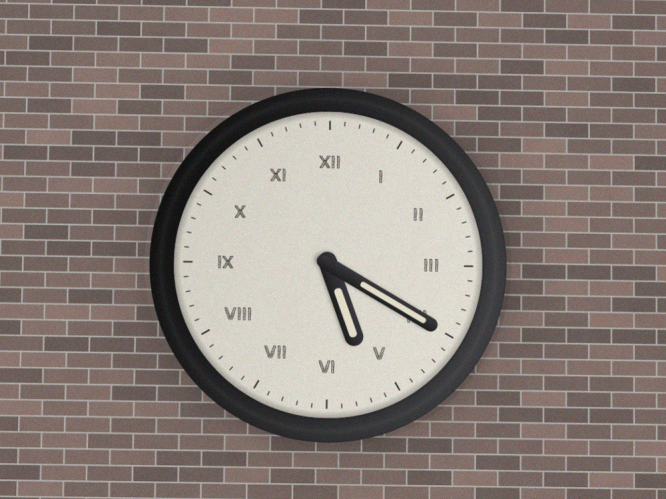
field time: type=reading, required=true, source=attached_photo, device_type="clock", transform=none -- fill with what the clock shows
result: 5:20
